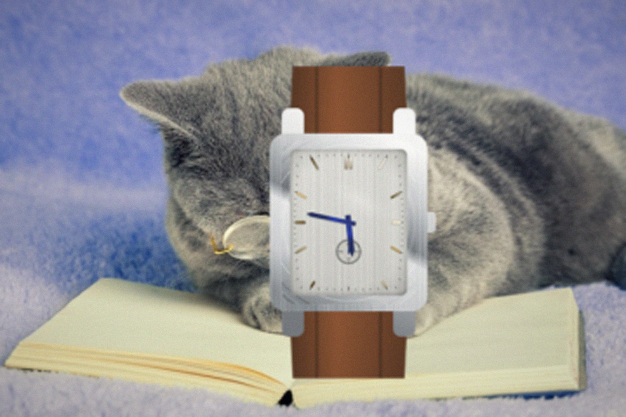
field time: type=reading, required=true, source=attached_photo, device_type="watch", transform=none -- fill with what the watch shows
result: 5:47
